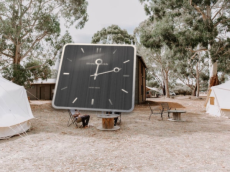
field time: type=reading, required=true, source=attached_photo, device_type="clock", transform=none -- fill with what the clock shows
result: 12:12
